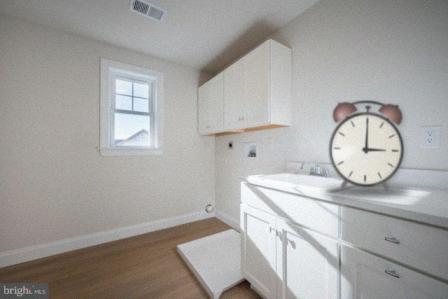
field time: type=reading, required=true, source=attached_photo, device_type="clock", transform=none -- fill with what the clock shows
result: 3:00
